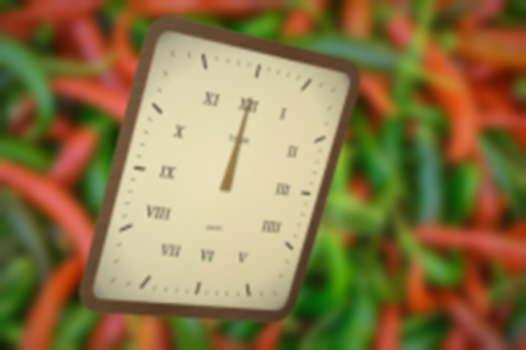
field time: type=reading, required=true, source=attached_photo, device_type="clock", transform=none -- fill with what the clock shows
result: 12:00
